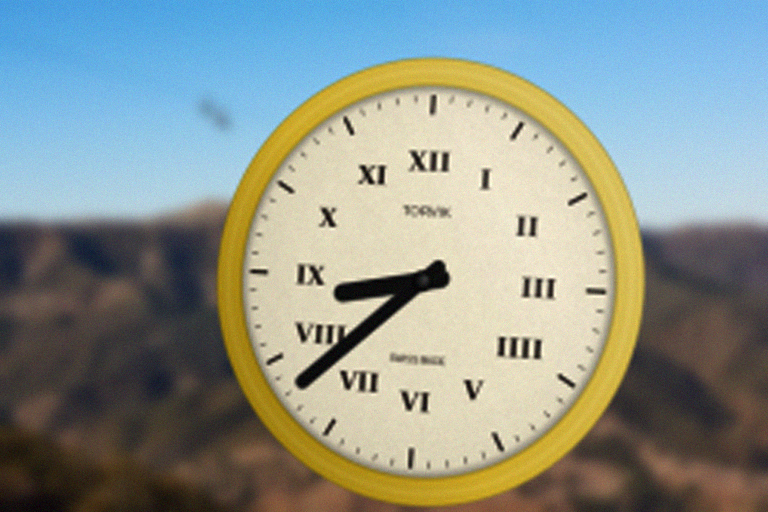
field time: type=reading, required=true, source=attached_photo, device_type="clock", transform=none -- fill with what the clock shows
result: 8:38
